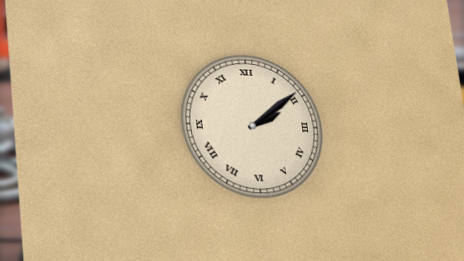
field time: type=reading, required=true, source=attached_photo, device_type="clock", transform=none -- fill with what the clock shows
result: 2:09
